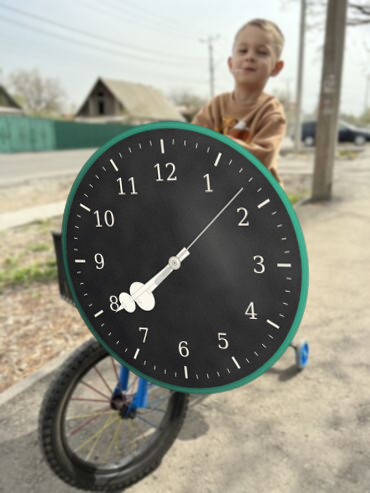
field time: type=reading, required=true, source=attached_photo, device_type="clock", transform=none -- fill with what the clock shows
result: 7:39:08
